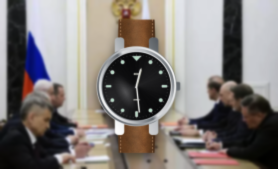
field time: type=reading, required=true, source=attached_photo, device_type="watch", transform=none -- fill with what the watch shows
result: 12:29
